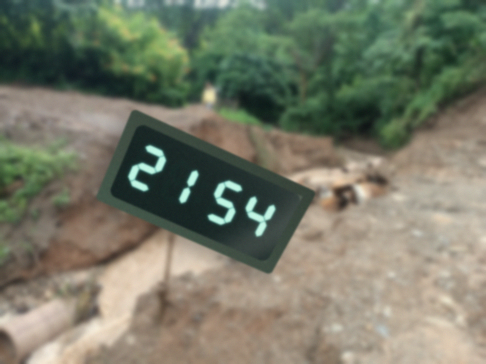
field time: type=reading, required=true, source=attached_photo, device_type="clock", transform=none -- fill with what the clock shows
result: 21:54
